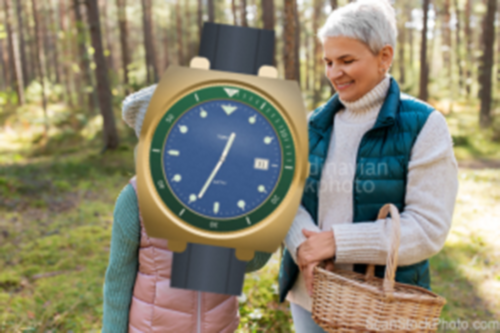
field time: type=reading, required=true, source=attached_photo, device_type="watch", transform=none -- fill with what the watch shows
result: 12:34
